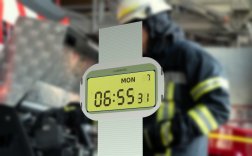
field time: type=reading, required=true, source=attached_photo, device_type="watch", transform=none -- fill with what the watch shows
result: 6:55:31
